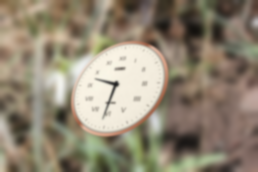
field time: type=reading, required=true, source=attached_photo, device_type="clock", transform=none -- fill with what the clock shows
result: 9:31
